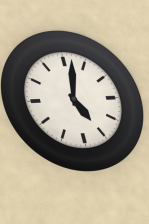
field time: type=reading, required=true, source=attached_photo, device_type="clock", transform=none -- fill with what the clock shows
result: 5:02
